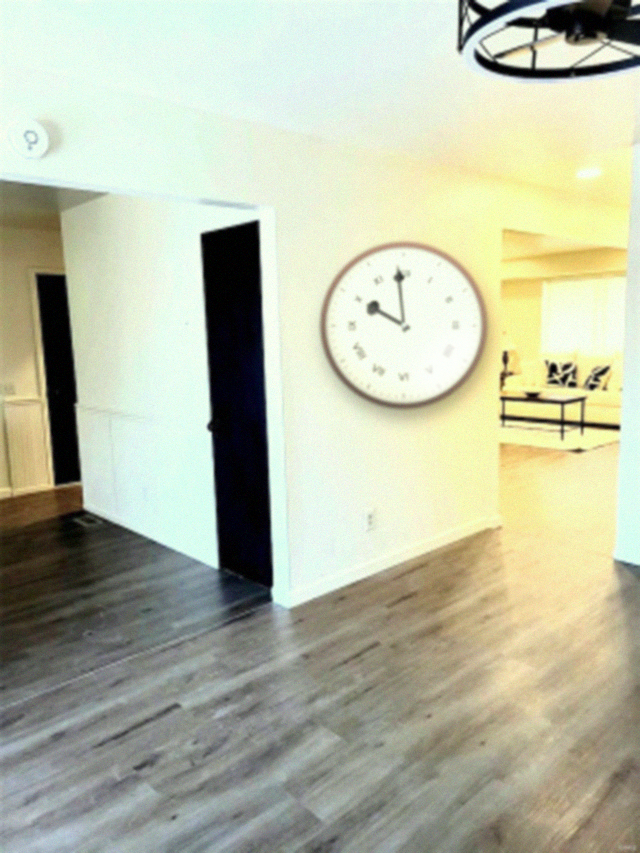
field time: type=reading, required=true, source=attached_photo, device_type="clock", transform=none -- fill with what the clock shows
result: 9:59
